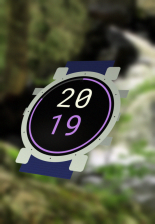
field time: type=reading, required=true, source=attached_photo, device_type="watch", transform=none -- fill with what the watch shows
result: 20:19
